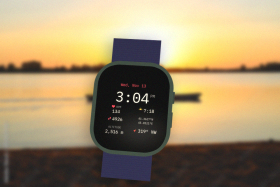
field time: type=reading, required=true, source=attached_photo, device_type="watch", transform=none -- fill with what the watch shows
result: 3:04
